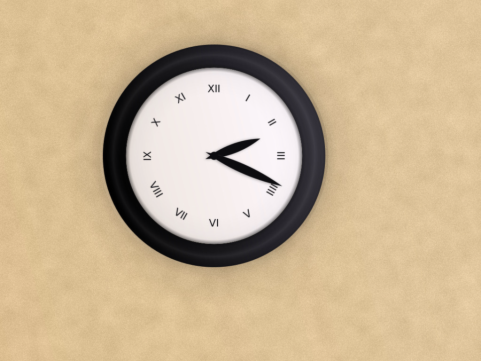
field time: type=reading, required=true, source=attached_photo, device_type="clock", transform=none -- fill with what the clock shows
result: 2:19
